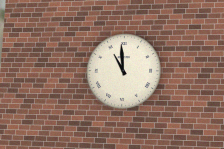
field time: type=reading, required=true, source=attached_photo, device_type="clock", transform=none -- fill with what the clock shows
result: 10:59
